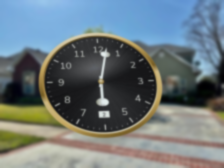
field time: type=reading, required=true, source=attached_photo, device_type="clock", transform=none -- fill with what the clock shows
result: 6:02
